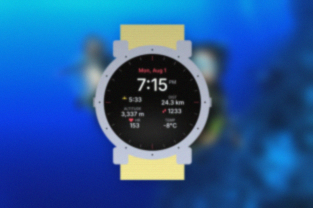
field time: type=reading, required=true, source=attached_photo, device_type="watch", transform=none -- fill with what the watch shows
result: 7:15
